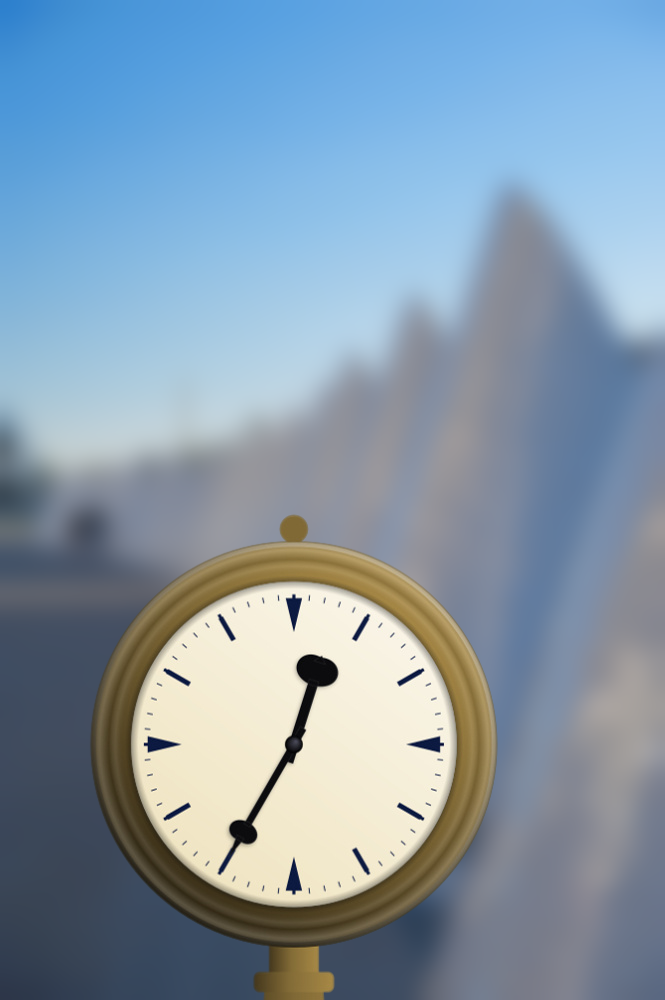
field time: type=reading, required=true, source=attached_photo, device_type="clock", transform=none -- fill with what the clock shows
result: 12:35
